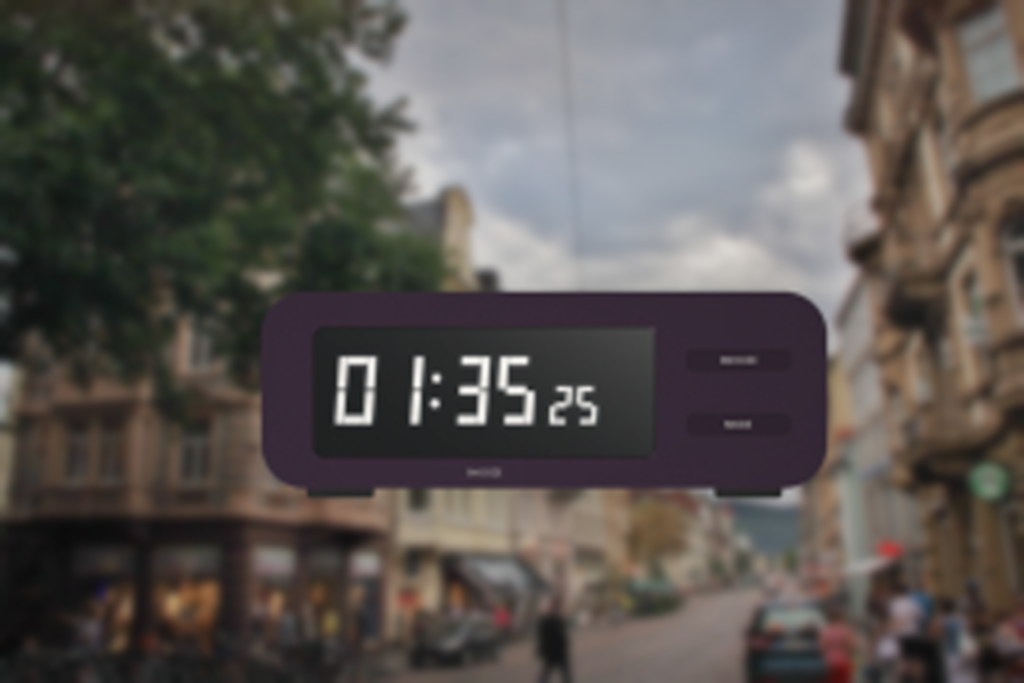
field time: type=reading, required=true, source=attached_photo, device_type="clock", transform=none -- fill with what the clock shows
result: 1:35:25
